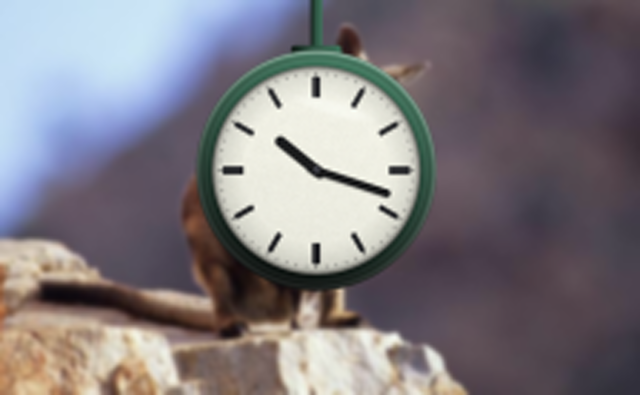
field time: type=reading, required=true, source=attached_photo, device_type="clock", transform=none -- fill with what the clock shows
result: 10:18
